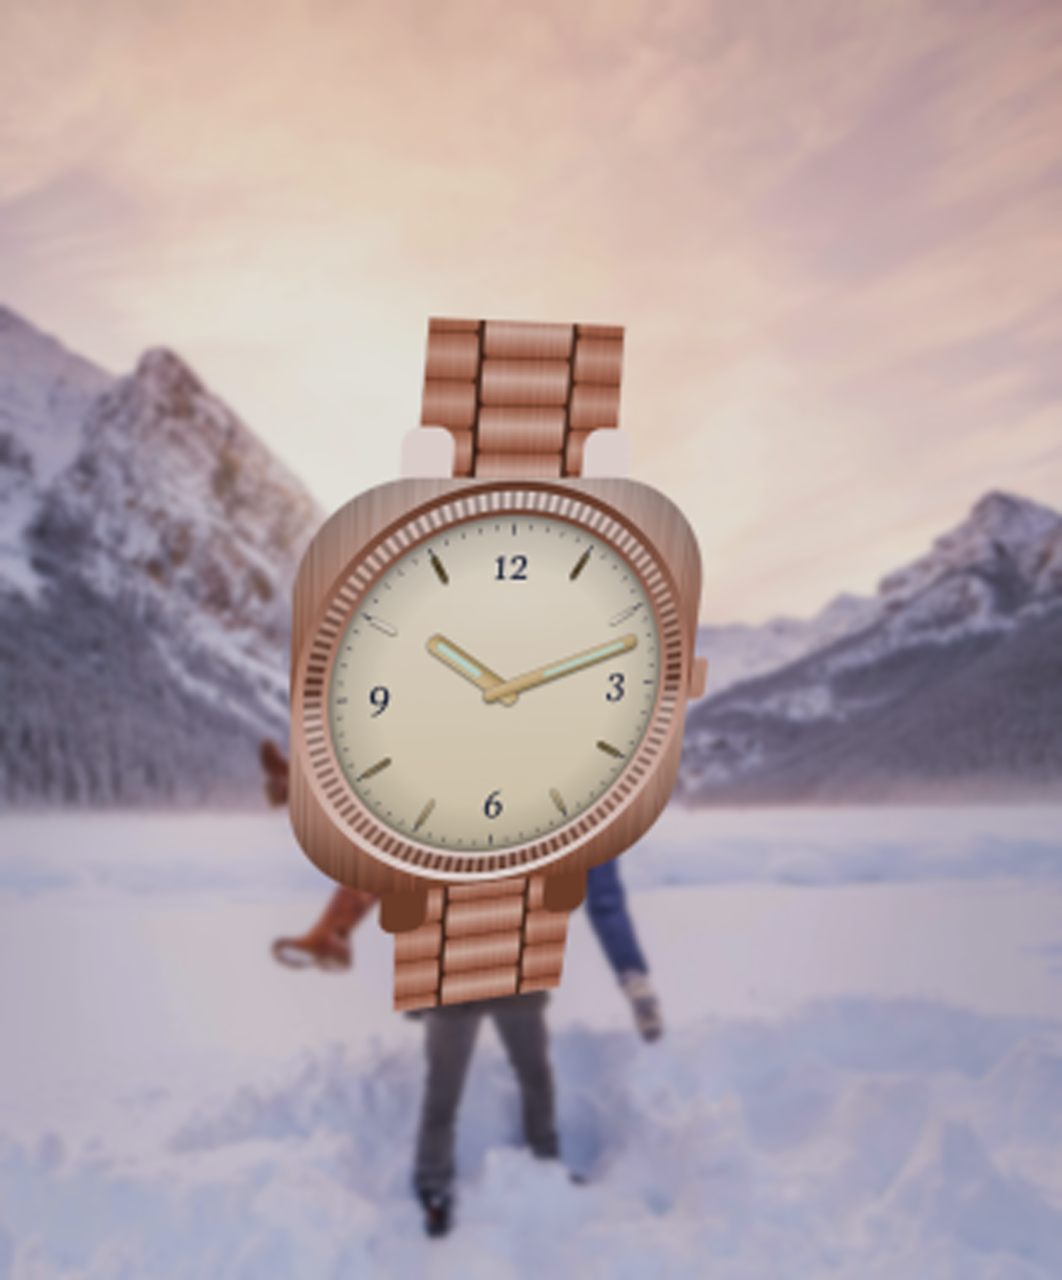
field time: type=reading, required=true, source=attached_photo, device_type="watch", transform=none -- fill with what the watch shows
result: 10:12
